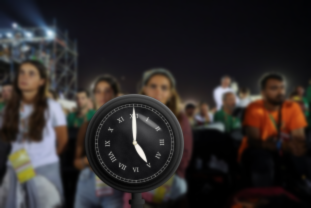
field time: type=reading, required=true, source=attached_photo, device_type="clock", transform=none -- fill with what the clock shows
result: 5:00
